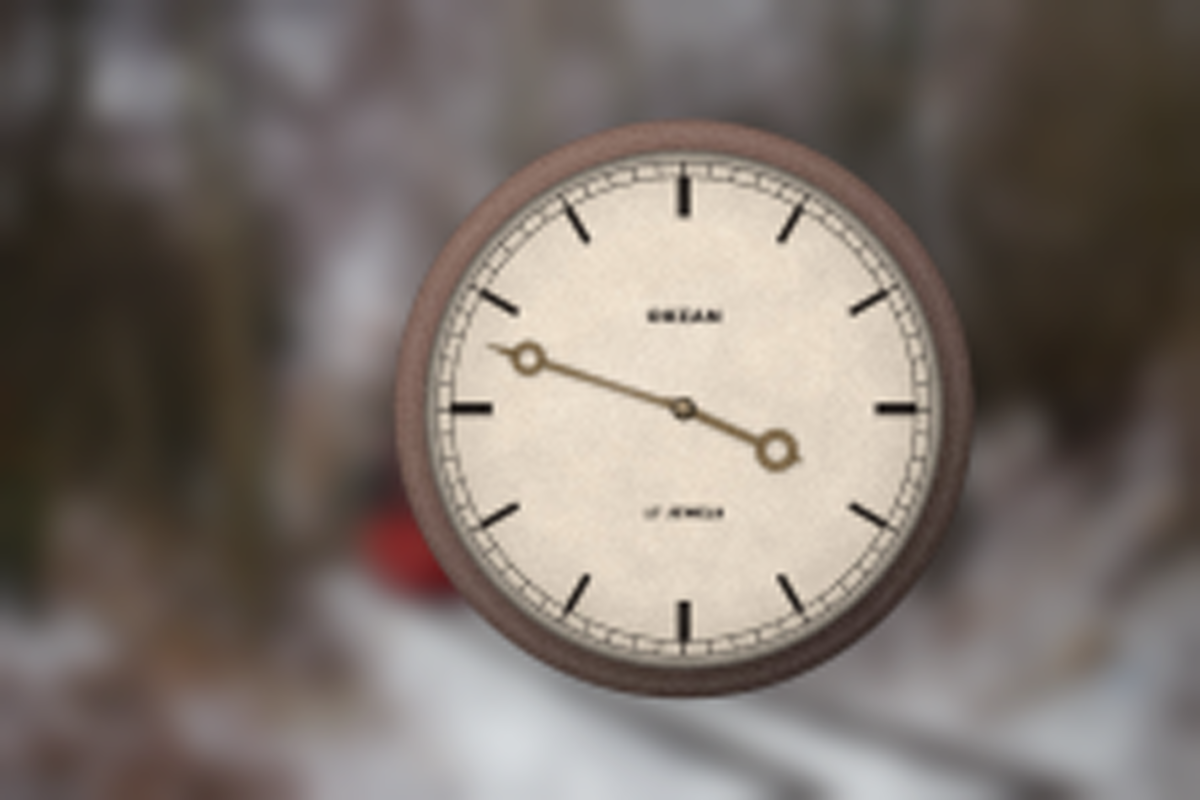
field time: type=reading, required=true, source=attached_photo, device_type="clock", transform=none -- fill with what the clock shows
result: 3:48
